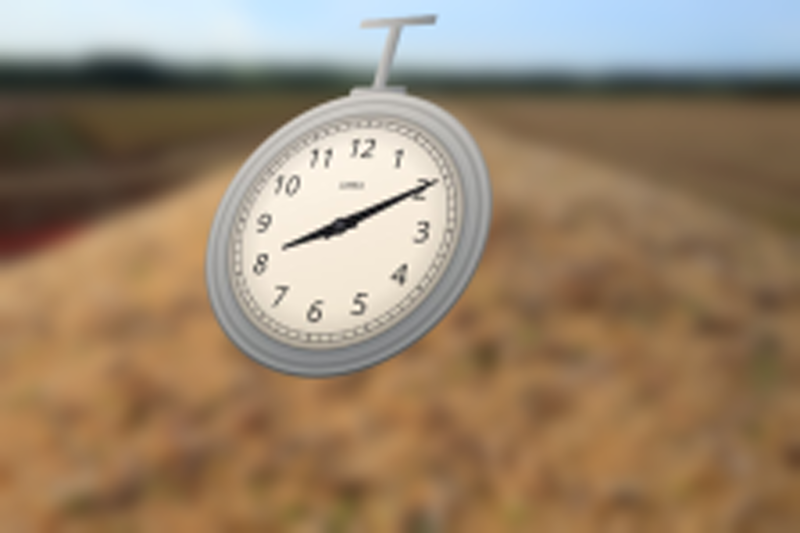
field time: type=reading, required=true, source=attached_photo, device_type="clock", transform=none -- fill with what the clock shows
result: 8:10
